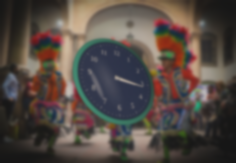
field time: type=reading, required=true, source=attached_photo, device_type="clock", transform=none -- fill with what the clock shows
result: 3:16
